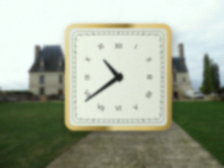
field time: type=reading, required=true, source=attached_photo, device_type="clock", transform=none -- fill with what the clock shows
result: 10:39
